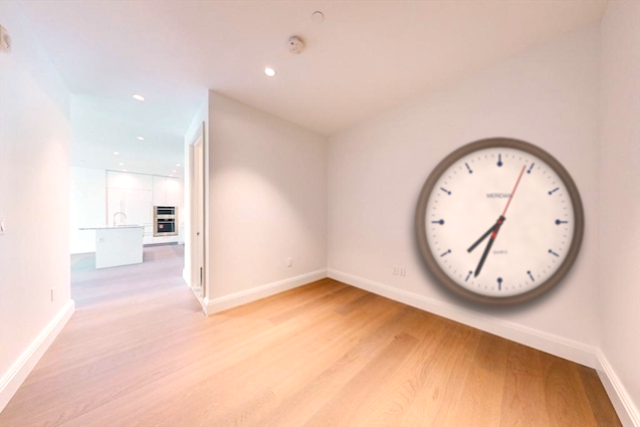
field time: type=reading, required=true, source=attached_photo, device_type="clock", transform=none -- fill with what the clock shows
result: 7:34:04
